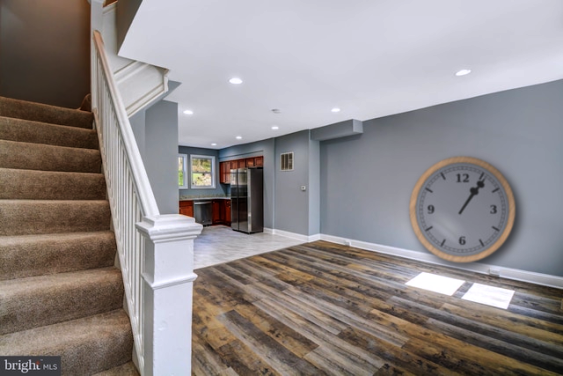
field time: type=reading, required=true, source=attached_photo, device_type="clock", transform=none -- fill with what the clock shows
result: 1:06
